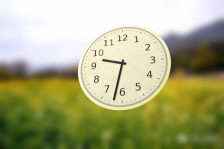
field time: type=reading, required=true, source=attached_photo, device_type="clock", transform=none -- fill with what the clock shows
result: 9:32
